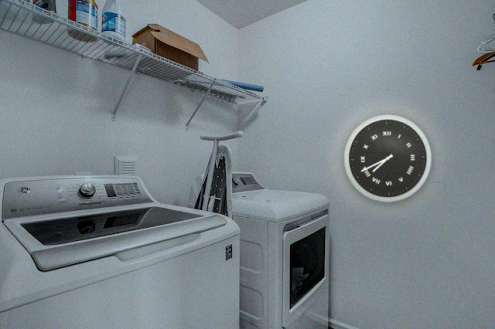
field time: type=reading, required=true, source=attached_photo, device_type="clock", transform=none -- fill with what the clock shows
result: 7:41
